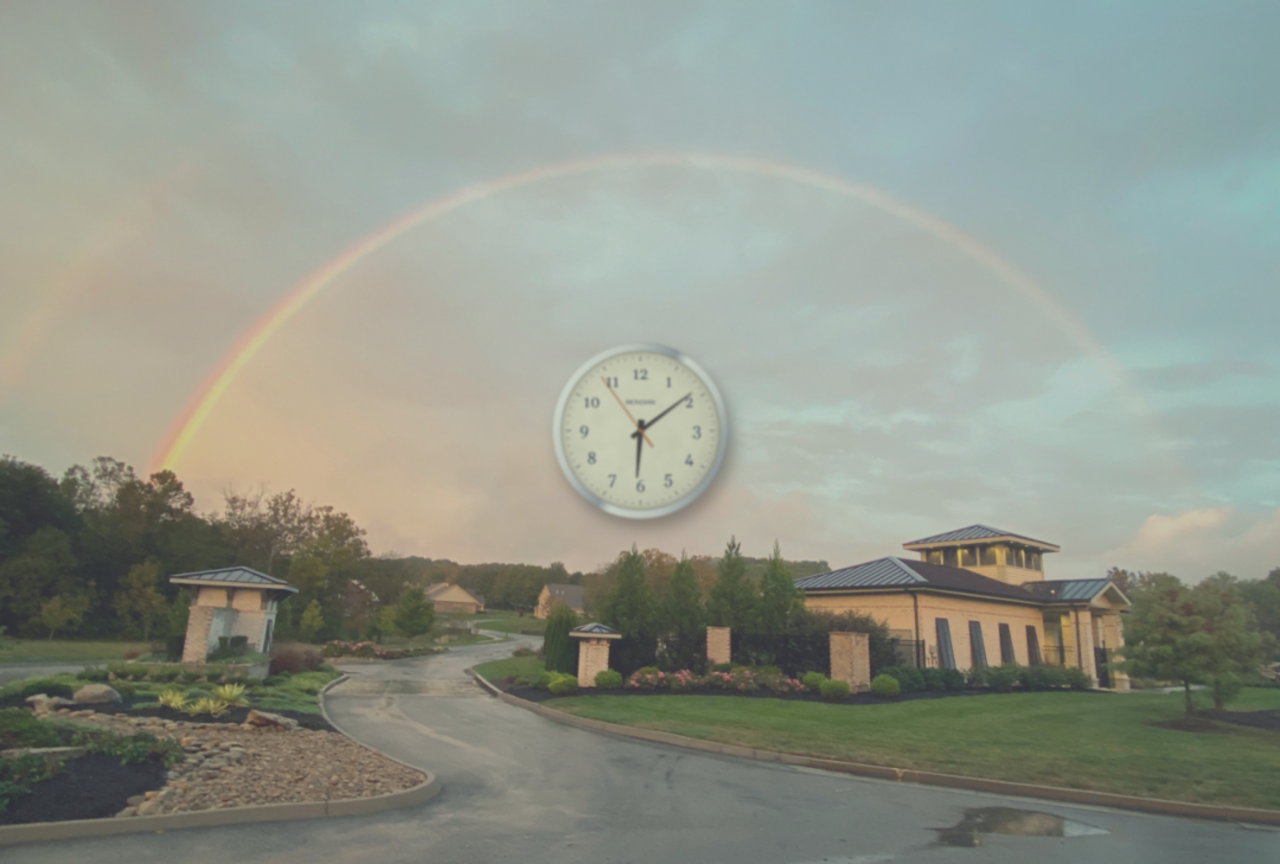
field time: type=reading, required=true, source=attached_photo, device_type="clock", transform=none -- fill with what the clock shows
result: 6:08:54
